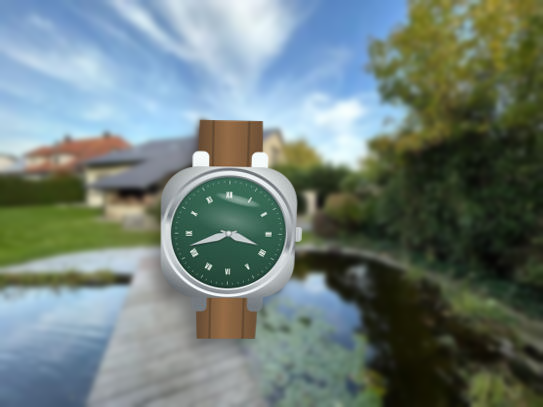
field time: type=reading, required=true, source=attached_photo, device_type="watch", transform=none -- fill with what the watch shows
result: 3:42
